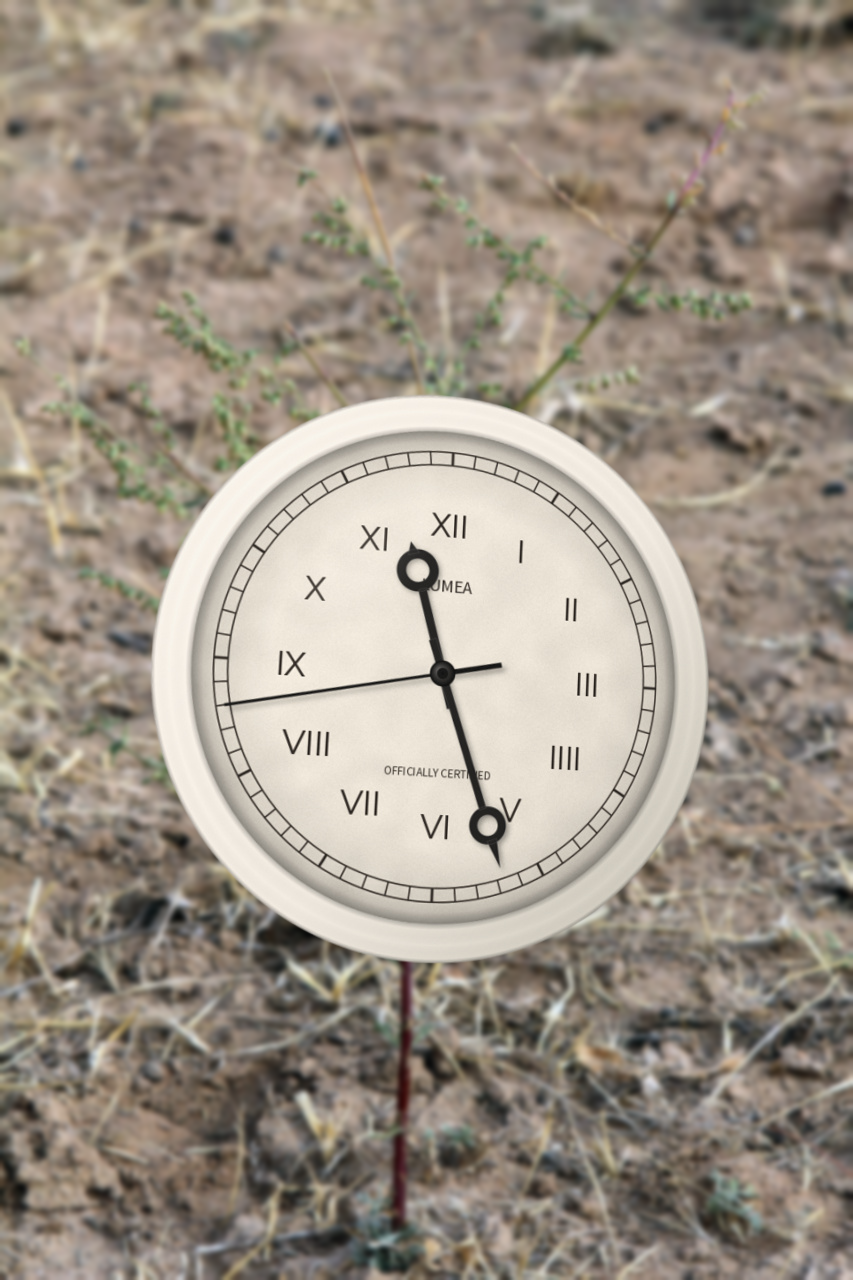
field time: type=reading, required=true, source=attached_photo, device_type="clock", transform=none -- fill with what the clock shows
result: 11:26:43
